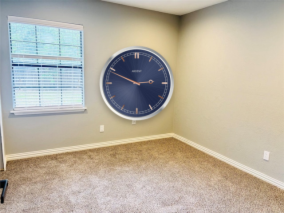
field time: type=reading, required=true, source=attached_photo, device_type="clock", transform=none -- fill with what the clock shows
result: 2:49
